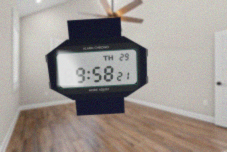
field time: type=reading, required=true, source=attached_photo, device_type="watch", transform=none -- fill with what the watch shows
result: 9:58:21
